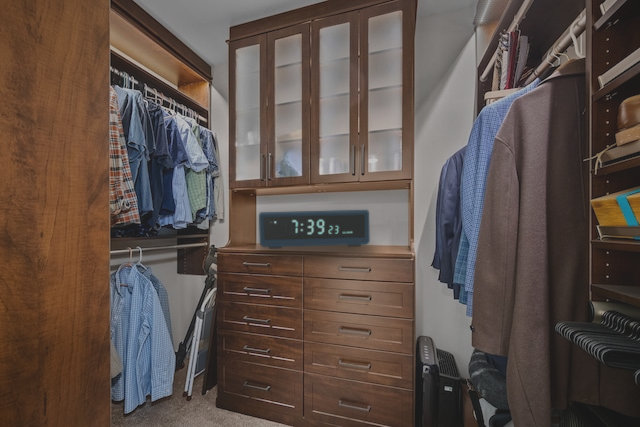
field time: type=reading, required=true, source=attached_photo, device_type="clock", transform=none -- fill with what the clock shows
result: 7:39
